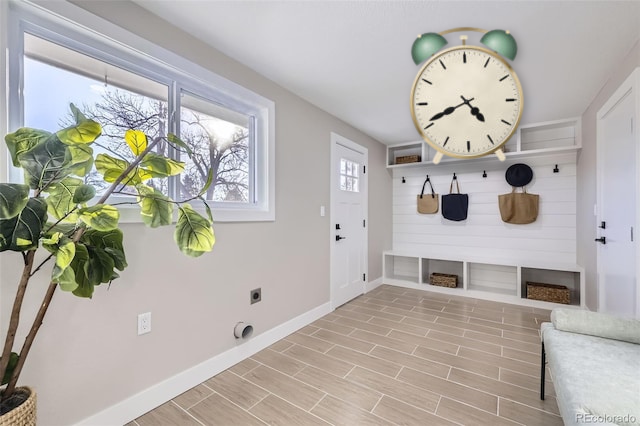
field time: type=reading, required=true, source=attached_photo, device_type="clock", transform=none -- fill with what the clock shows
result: 4:41
